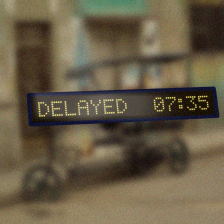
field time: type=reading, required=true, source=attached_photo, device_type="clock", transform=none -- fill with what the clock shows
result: 7:35
